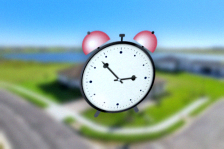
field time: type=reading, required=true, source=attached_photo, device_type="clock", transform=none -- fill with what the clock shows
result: 2:53
